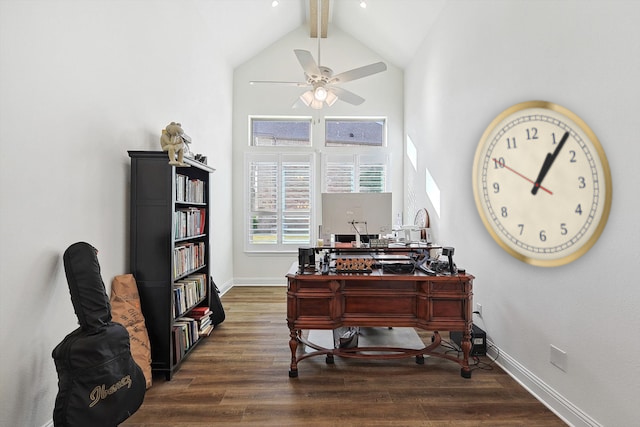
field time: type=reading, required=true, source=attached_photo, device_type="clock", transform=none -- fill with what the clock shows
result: 1:06:50
